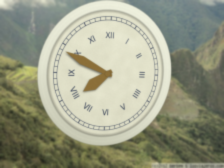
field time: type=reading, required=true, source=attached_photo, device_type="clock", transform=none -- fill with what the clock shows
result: 7:49
